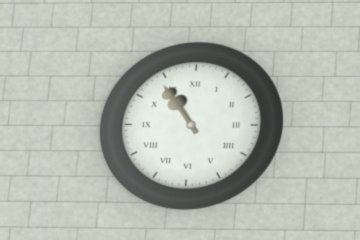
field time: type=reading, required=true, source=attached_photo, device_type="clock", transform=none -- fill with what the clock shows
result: 10:54
